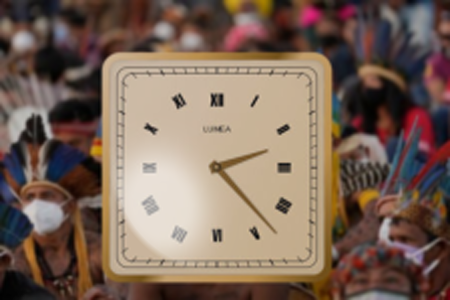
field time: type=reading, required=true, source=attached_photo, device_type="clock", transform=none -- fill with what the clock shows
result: 2:23
